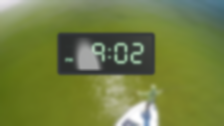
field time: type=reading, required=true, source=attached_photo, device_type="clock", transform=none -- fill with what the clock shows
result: 9:02
